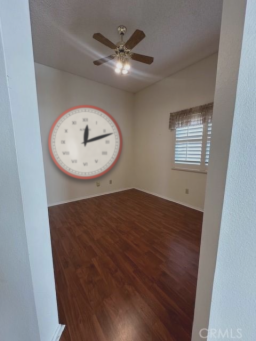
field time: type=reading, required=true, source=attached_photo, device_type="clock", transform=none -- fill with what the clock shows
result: 12:12
